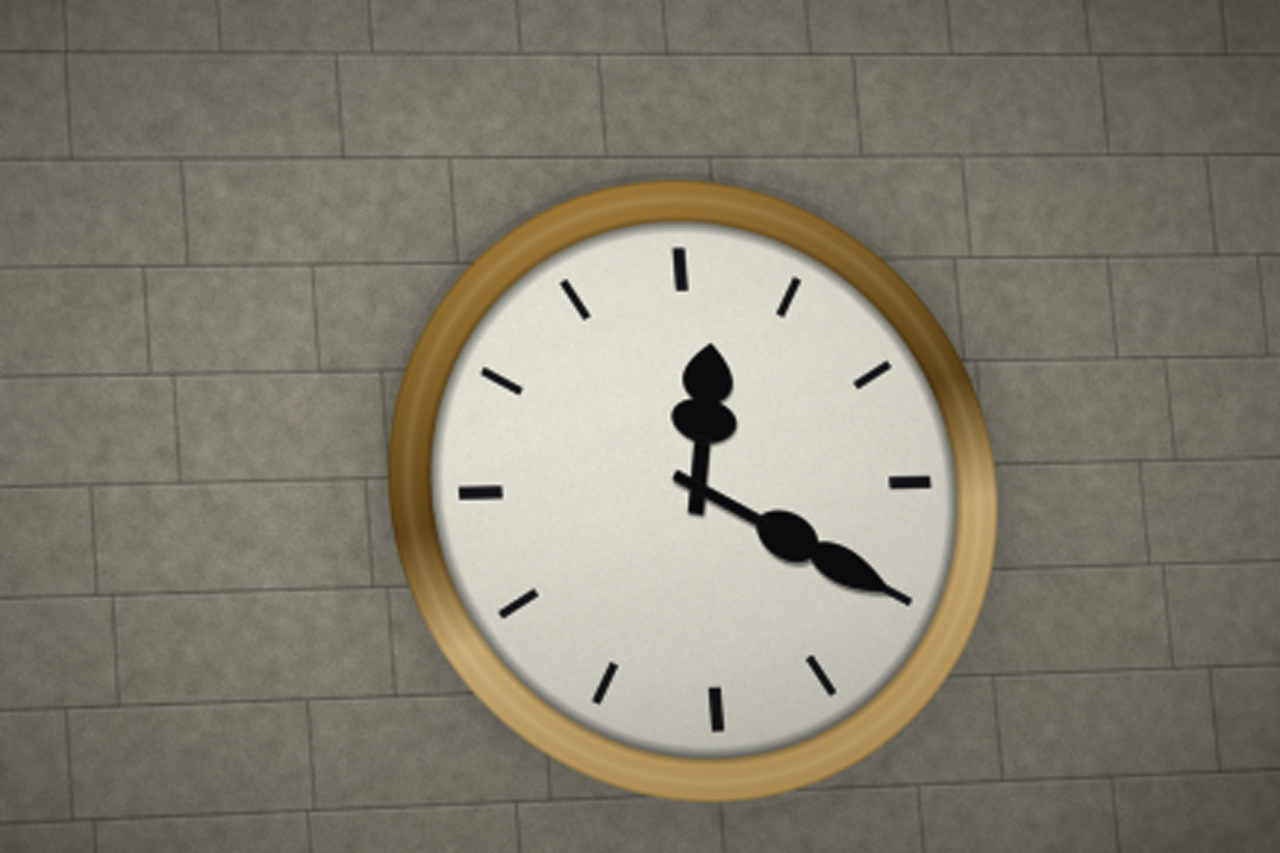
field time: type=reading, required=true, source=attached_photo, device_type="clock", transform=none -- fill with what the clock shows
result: 12:20
